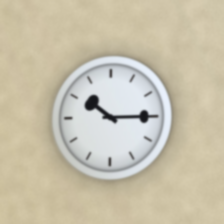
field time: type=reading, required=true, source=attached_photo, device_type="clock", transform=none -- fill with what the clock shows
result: 10:15
